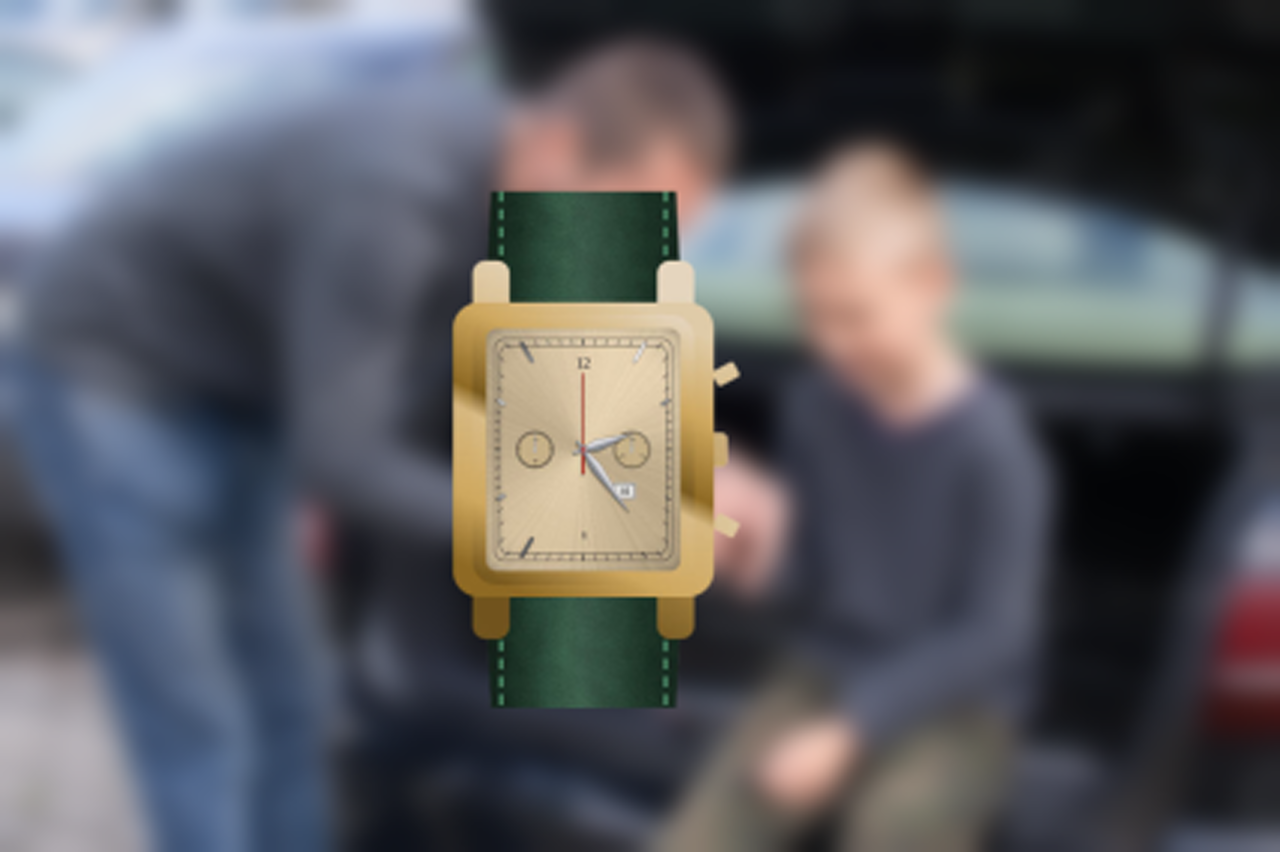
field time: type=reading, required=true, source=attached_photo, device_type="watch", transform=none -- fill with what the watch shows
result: 2:24
